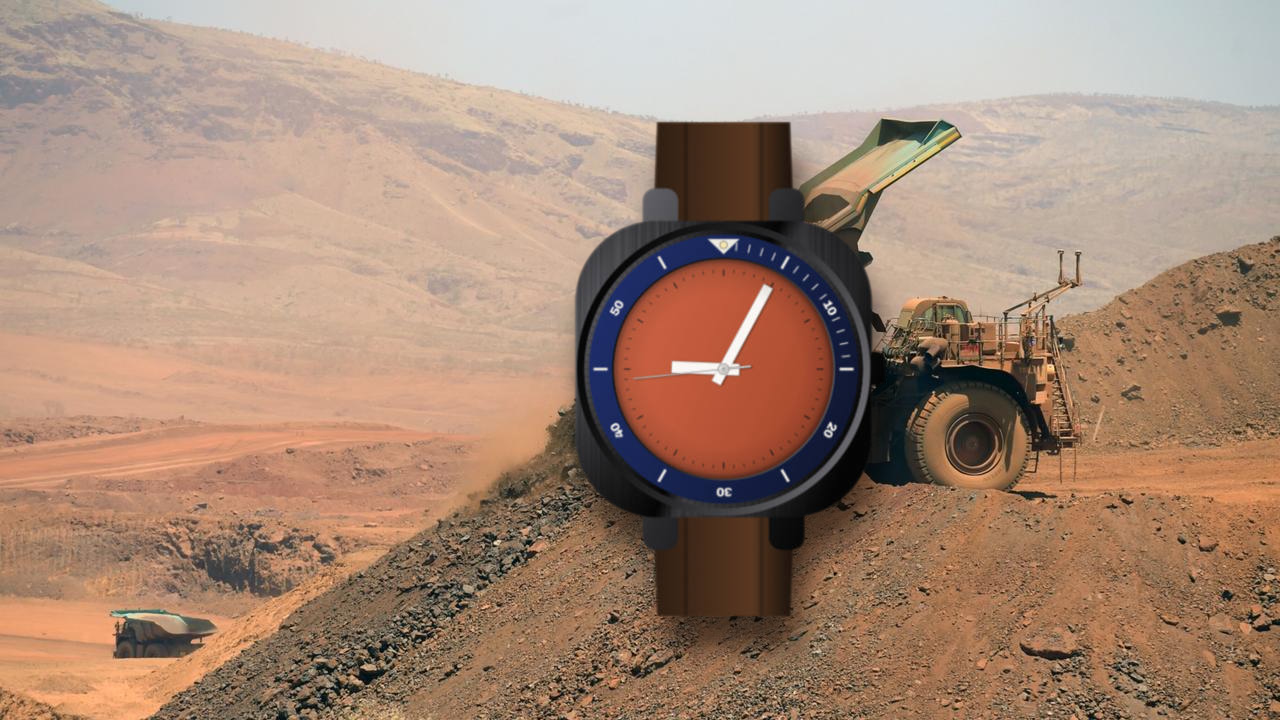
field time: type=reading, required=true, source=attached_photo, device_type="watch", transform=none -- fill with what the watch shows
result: 9:04:44
